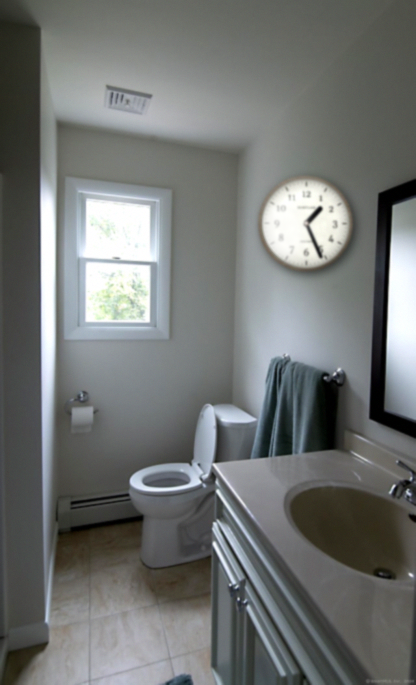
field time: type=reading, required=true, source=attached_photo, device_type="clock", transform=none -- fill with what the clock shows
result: 1:26
